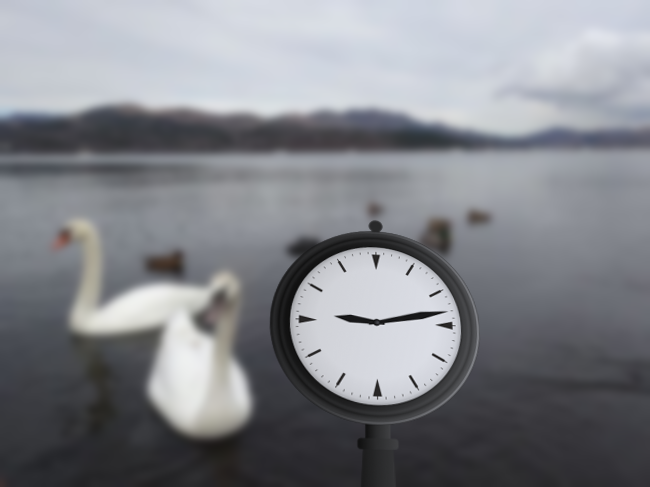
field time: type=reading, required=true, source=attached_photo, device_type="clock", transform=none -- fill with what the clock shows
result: 9:13
